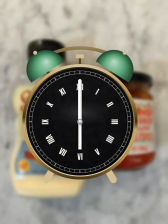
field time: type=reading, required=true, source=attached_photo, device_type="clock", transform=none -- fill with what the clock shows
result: 6:00
